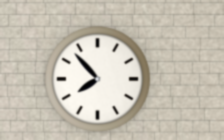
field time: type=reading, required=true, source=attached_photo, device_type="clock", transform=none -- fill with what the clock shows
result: 7:53
